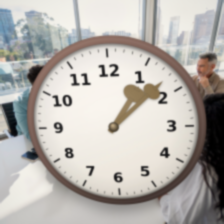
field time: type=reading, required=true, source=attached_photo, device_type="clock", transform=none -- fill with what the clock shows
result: 1:08
